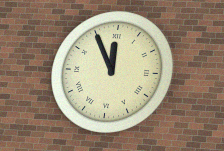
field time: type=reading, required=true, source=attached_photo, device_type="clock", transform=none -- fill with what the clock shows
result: 11:55
